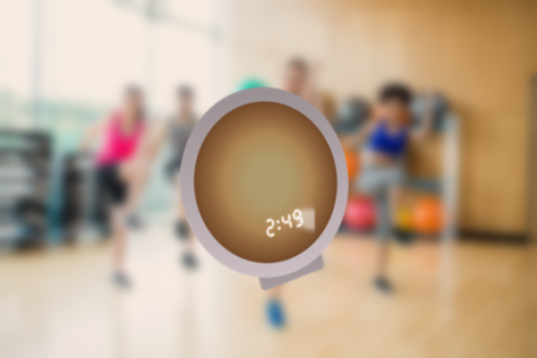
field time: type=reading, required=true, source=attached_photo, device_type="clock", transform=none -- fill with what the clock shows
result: 2:49
